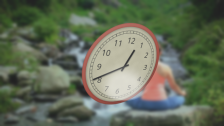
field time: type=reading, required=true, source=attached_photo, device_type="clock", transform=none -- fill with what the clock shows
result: 12:41
